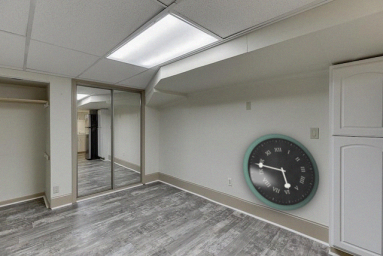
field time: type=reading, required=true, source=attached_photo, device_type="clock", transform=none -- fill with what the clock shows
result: 5:48
